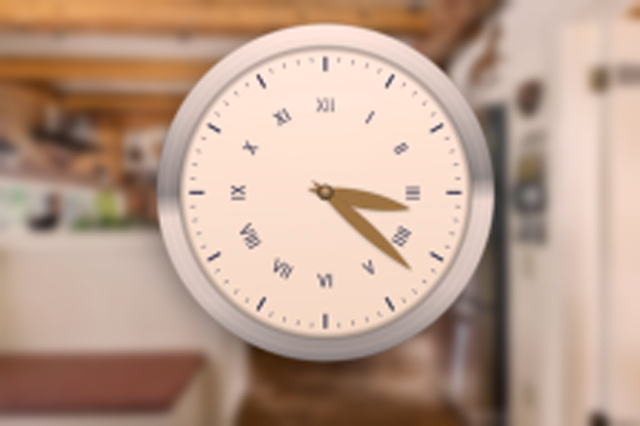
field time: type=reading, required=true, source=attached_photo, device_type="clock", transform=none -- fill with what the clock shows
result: 3:22
